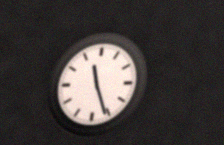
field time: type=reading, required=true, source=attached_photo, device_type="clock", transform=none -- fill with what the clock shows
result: 11:26
